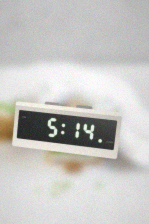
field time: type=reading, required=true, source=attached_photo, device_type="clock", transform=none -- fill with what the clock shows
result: 5:14
